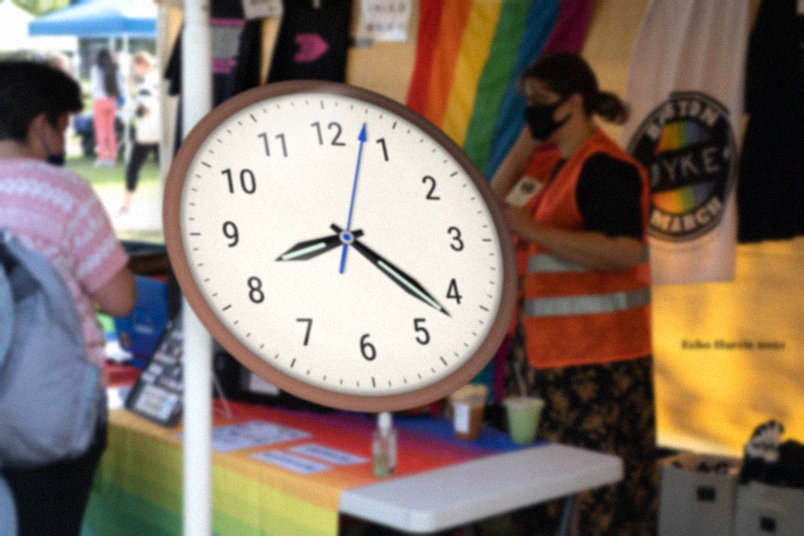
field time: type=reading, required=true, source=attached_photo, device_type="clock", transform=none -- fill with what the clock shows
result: 8:22:03
